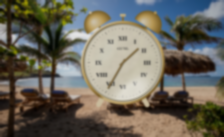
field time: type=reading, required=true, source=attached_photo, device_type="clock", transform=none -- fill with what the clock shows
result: 1:35
